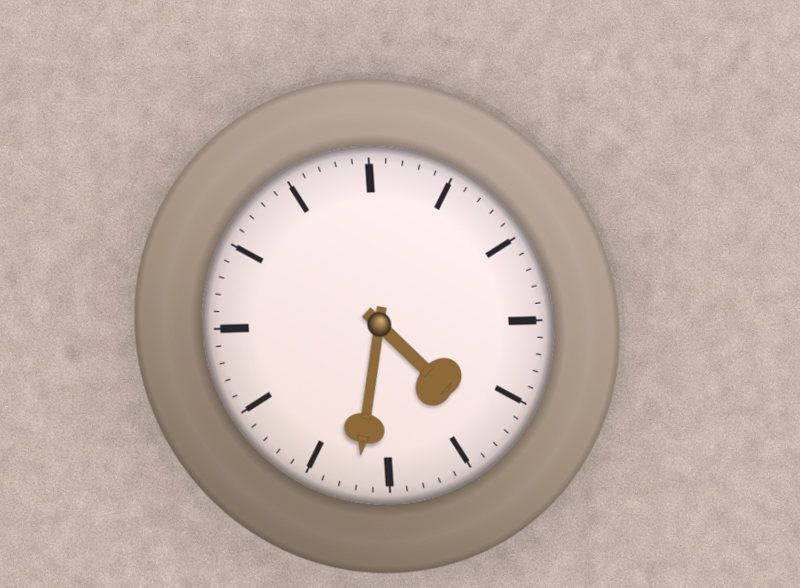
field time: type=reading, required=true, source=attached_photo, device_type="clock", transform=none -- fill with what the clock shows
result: 4:32
